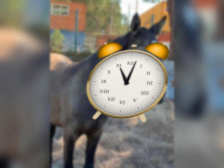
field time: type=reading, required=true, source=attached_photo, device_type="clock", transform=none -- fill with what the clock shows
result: 11:02
